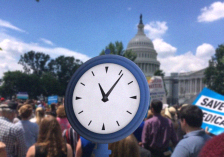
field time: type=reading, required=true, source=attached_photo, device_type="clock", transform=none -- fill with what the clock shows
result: 11:06
